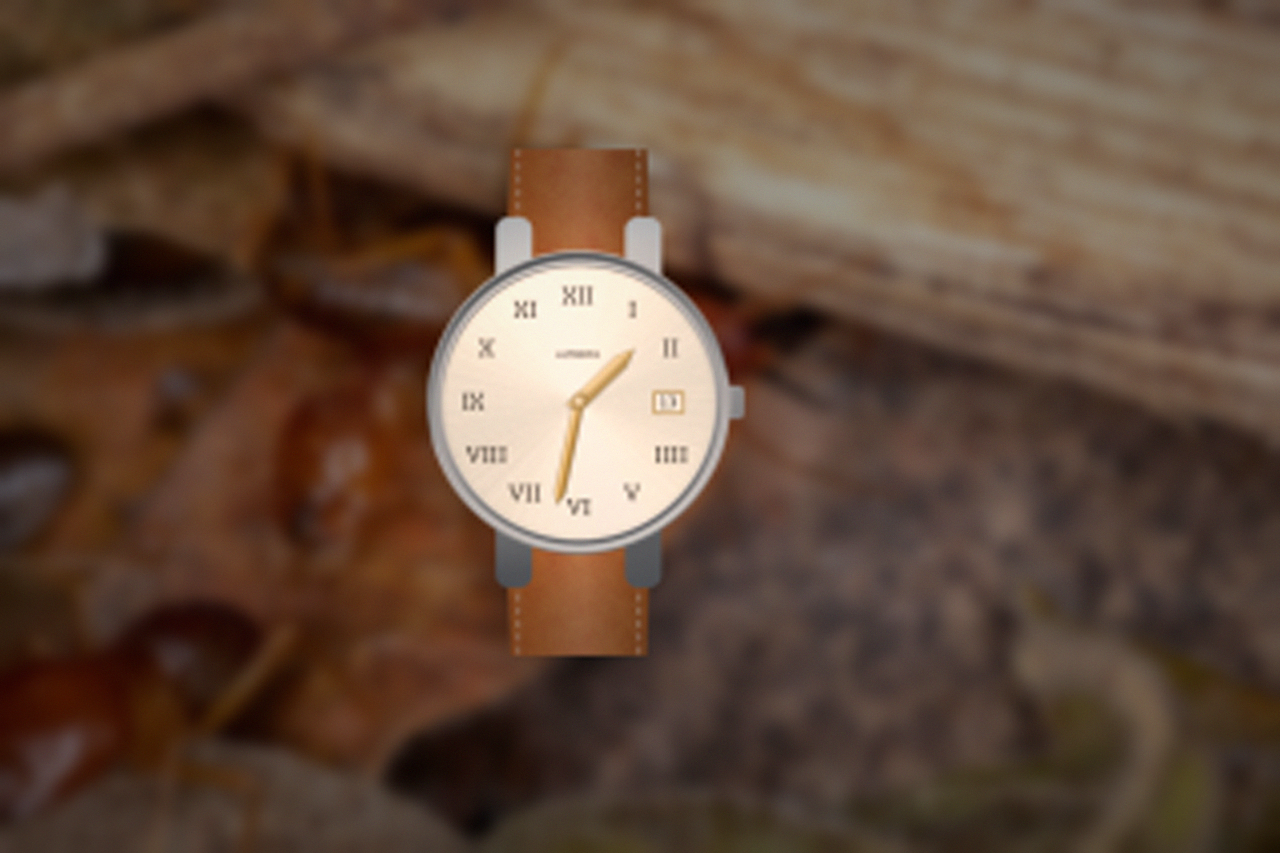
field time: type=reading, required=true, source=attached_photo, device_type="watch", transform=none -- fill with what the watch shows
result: 1:32
